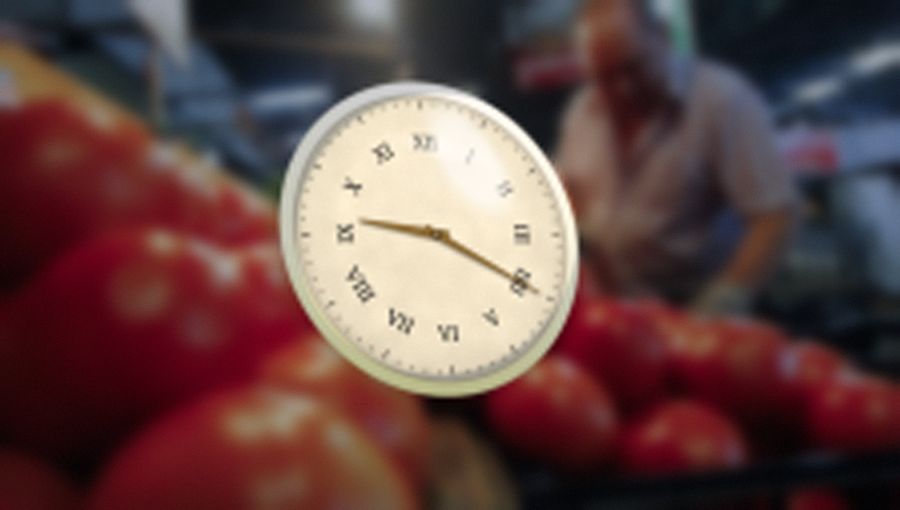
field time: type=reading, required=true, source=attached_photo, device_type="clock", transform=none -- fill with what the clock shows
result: 9:20
